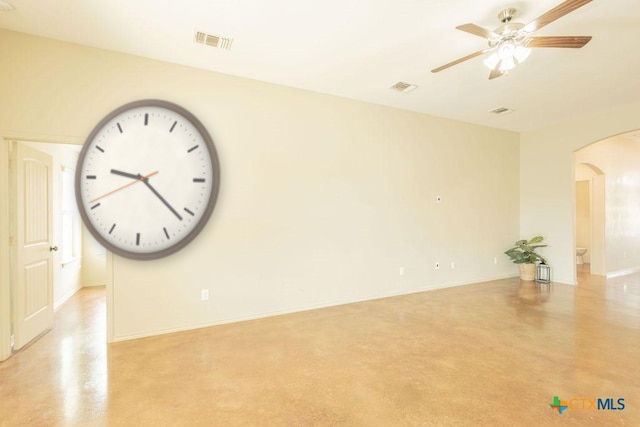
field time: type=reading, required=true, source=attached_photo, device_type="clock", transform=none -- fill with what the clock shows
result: 9:21:41
